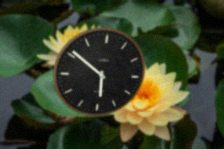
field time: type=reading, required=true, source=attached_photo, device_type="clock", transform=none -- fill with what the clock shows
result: 5:51
